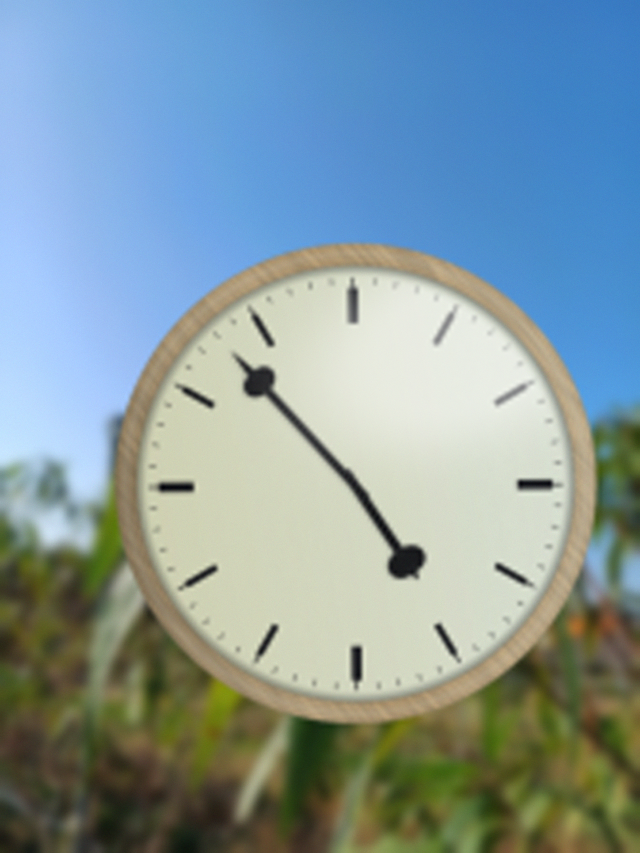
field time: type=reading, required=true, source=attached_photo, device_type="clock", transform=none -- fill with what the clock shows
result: 4:53
